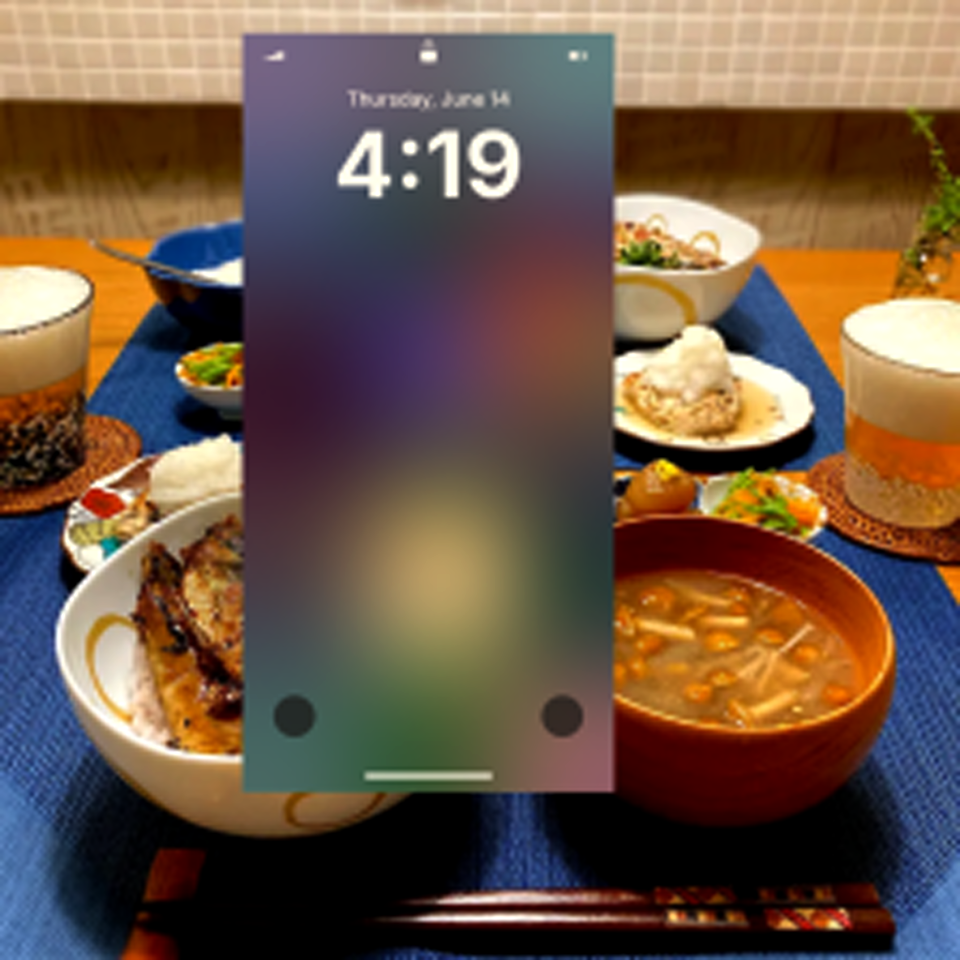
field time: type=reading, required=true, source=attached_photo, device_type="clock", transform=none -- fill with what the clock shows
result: 4:19
